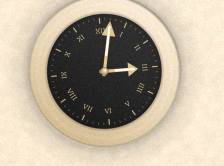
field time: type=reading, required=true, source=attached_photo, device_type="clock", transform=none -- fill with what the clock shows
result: 3:02
